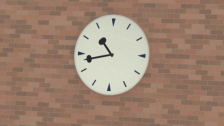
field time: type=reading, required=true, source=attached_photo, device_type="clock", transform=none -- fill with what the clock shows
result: 10:43
